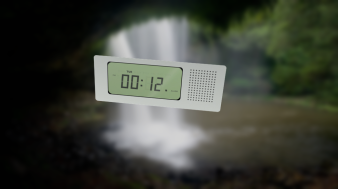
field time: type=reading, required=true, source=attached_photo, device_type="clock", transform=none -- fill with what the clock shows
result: 0:12
